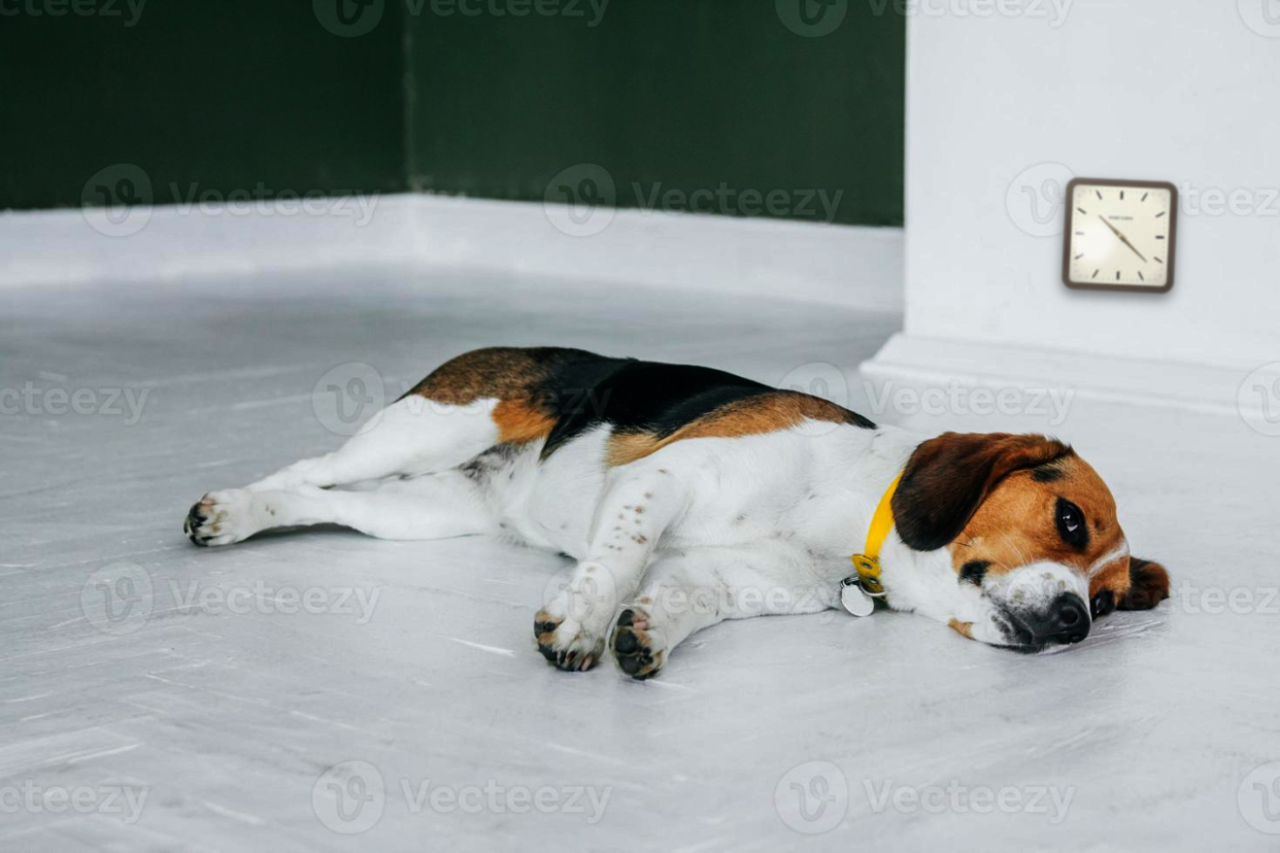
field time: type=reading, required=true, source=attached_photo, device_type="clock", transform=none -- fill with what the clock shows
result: 10:22
